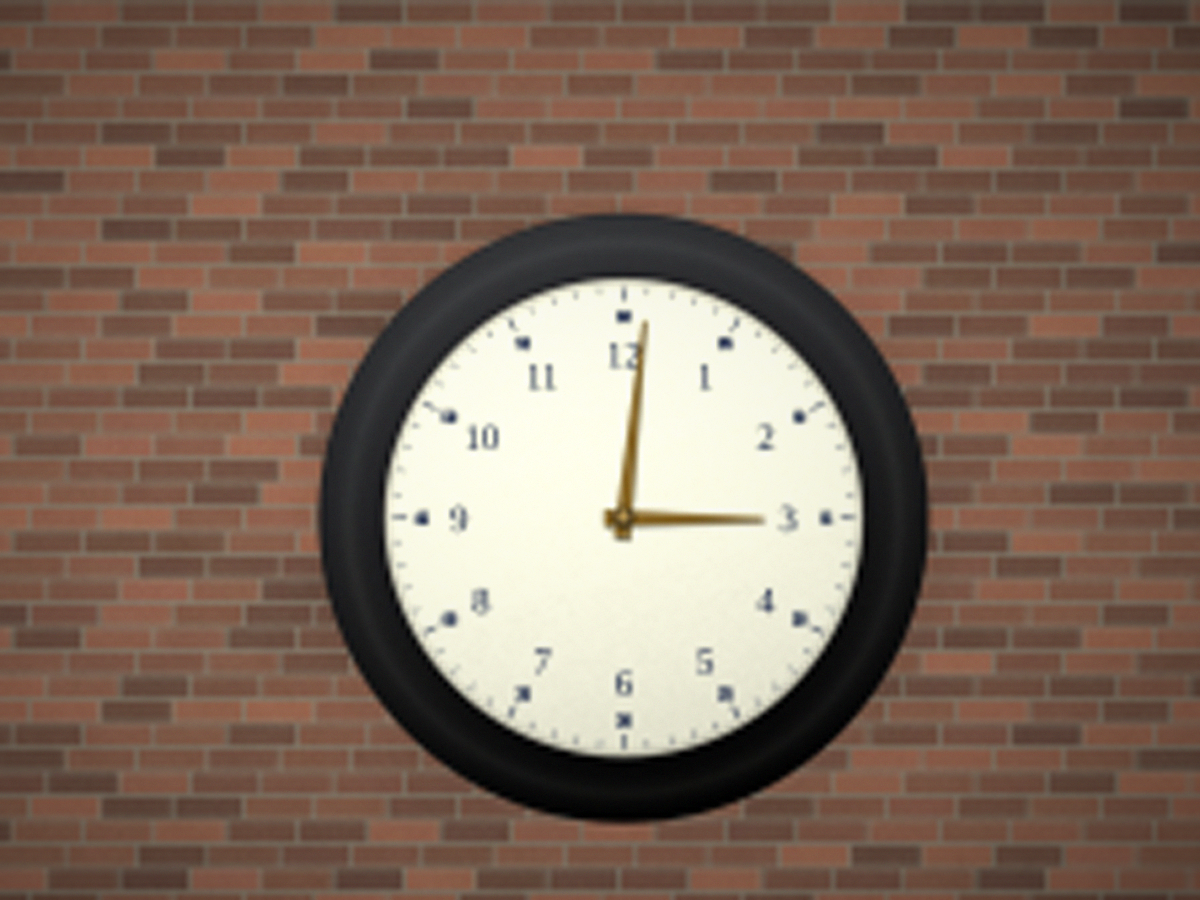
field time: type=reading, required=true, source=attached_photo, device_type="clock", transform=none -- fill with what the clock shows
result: 3:01
